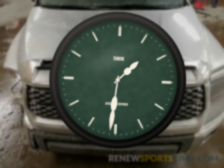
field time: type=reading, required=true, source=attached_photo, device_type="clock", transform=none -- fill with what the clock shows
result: 1:31
